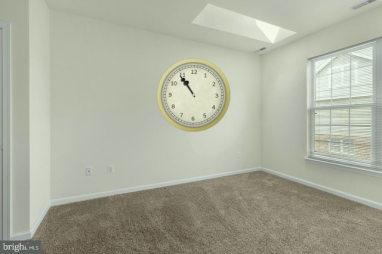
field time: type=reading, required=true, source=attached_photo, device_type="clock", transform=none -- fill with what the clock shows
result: 10:54
